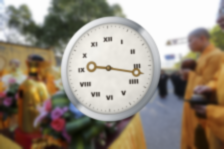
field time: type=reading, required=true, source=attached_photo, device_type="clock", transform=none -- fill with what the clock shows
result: 9:17
